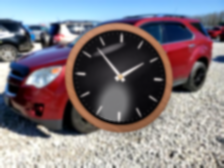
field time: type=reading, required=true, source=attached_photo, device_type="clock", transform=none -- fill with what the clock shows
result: 1:53
